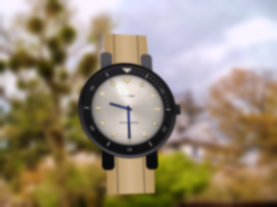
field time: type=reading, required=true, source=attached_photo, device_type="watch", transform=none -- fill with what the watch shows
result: 9:30
